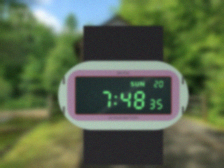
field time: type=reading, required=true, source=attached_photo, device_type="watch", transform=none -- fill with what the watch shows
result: 7:48
